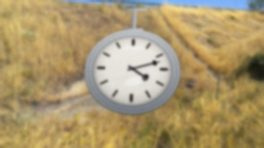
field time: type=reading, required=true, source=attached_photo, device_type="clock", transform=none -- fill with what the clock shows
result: 4:12
